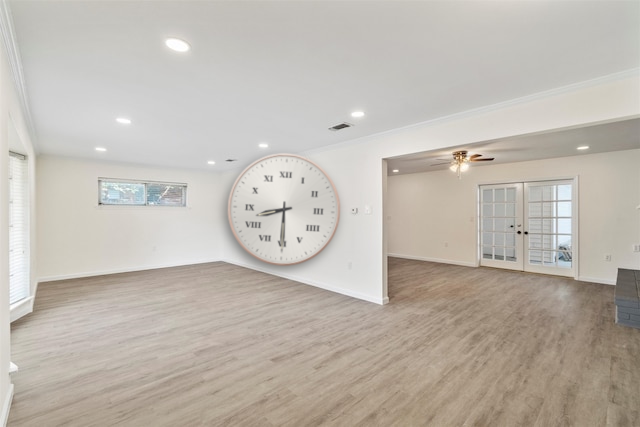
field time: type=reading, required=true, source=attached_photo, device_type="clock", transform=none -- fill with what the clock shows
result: 8:30
